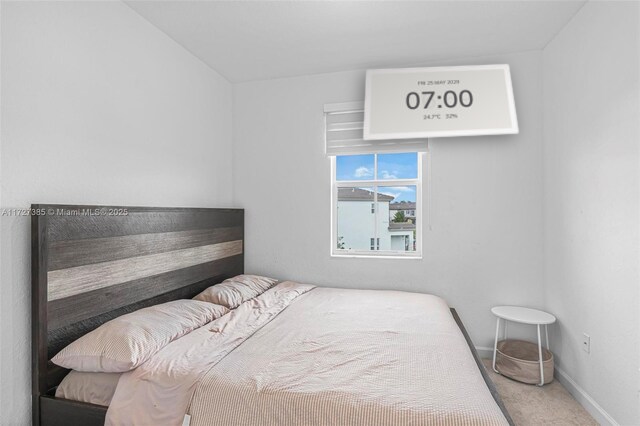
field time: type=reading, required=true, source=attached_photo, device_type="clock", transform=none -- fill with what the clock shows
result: 7:00
